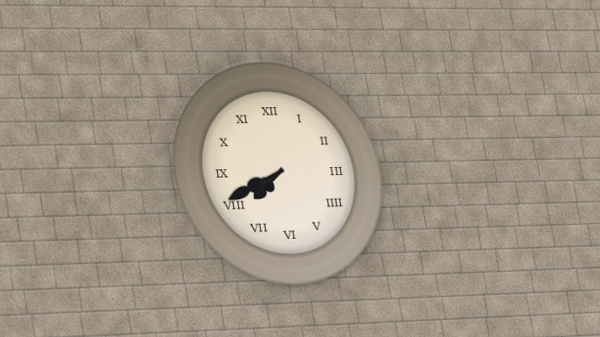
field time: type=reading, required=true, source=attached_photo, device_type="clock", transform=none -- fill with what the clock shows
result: 7:41
